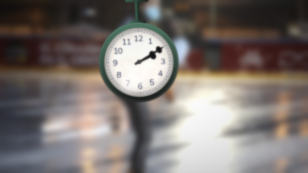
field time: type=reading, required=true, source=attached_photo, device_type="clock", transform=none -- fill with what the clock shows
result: 2:10
